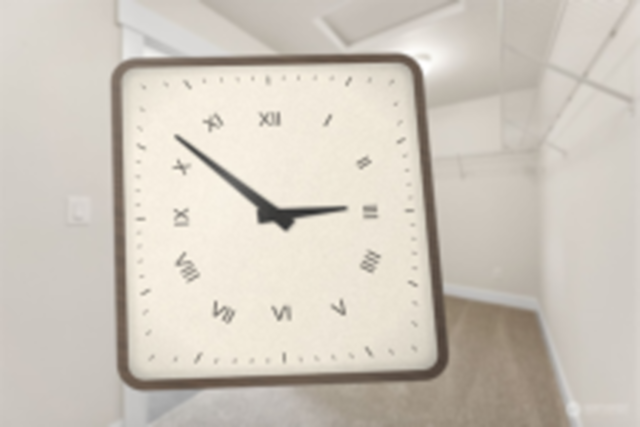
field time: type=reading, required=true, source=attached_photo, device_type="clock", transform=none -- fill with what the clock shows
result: 2:52
